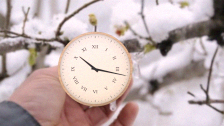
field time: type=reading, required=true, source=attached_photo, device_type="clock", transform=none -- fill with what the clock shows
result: 10:17
